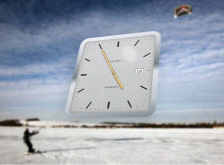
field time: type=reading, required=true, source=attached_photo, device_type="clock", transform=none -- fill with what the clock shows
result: 4:55
